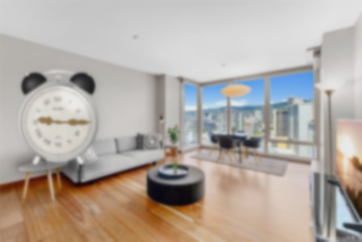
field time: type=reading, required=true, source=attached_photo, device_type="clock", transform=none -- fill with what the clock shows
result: 9:15
